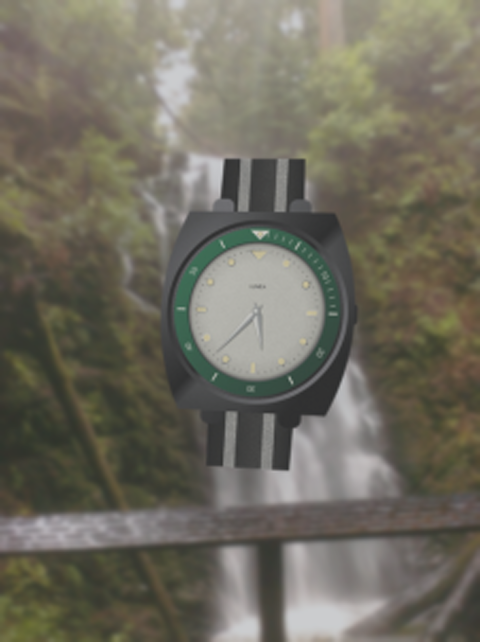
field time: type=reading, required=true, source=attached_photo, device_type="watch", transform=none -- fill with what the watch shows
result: 5:37
